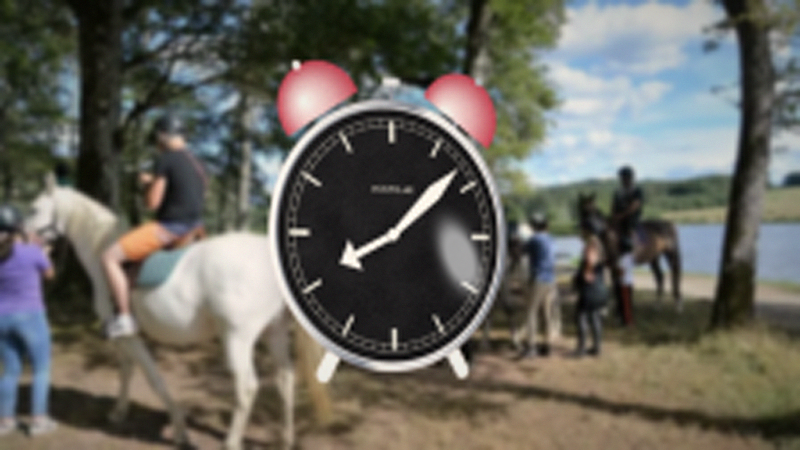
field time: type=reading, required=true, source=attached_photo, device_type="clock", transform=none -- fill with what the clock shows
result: 8:08
